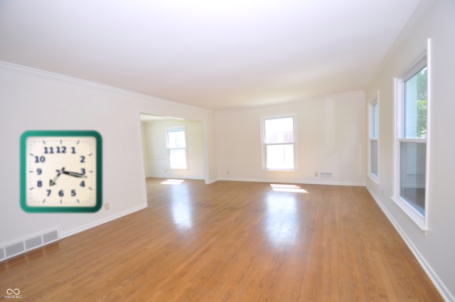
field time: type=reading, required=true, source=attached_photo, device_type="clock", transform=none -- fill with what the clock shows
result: 7:17
